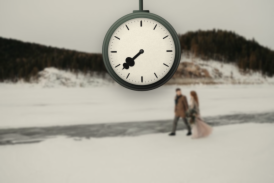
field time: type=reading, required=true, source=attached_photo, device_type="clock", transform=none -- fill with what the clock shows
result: 7:38
